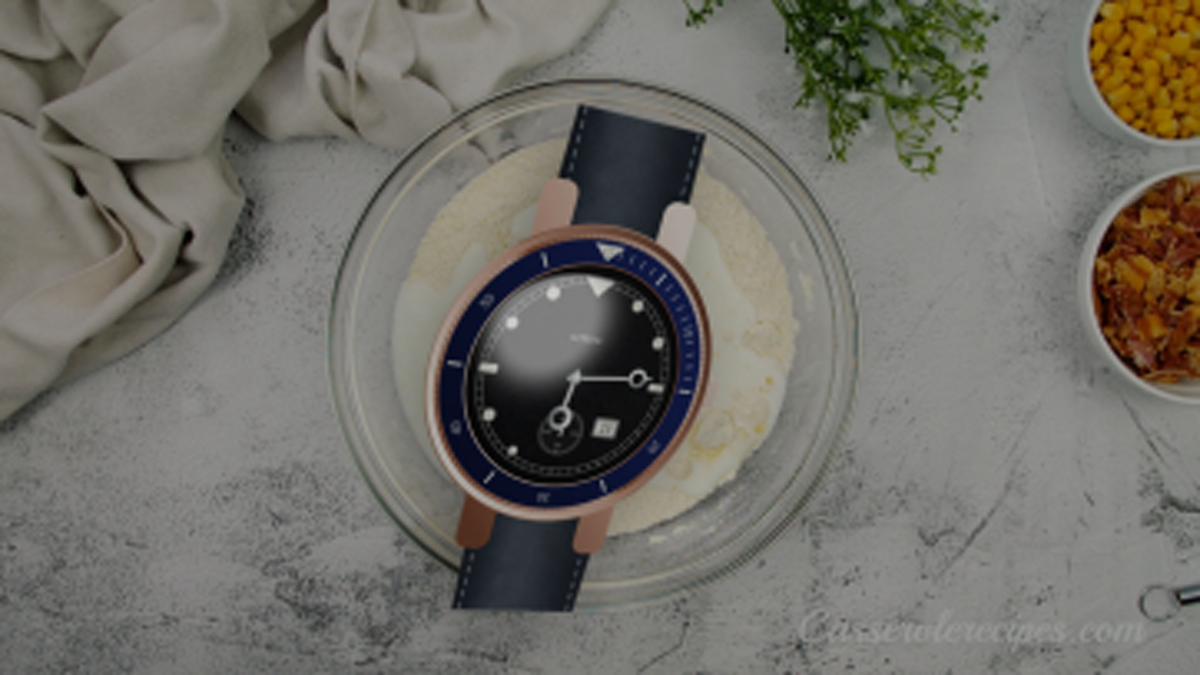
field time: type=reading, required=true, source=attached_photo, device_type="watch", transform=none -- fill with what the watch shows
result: 6:14
